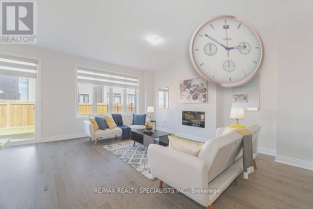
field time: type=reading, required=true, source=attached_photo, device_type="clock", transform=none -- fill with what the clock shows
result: 2:51
